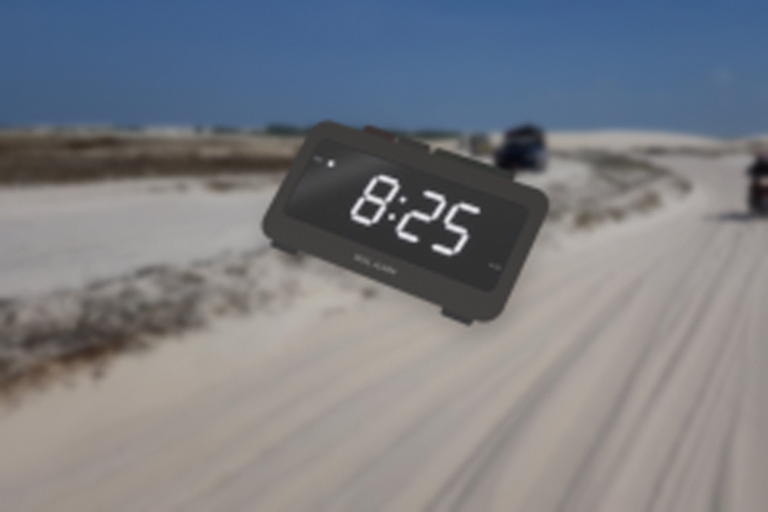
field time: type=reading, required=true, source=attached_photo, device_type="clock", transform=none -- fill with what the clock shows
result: 8:25
